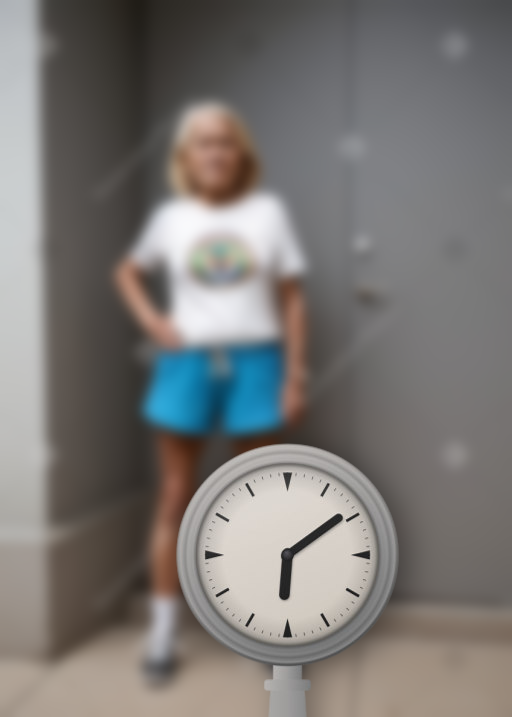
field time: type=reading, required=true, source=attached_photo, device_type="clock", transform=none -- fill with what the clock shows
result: 6:09
